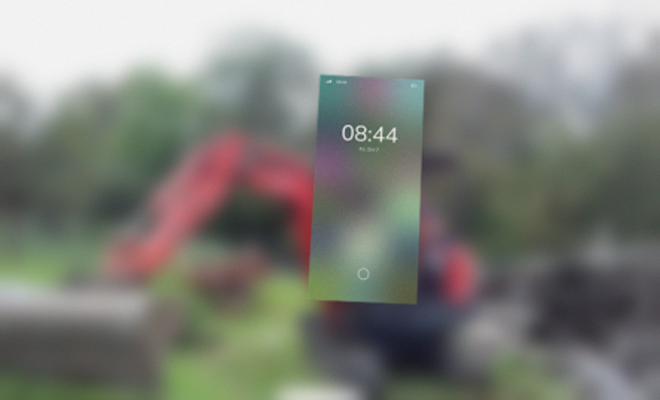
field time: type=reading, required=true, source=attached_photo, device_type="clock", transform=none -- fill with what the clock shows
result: 8:44
